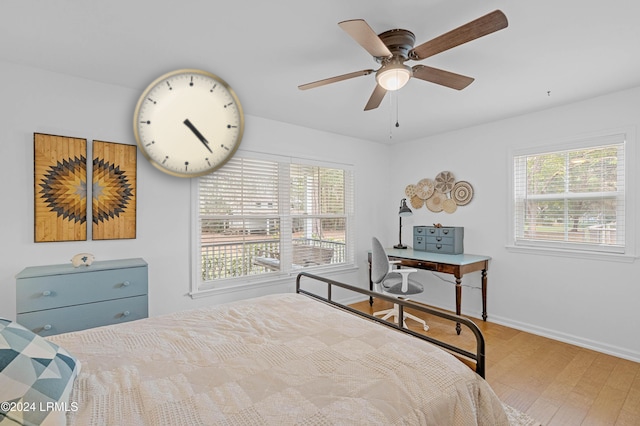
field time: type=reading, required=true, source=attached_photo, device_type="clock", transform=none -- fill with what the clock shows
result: 4:23
